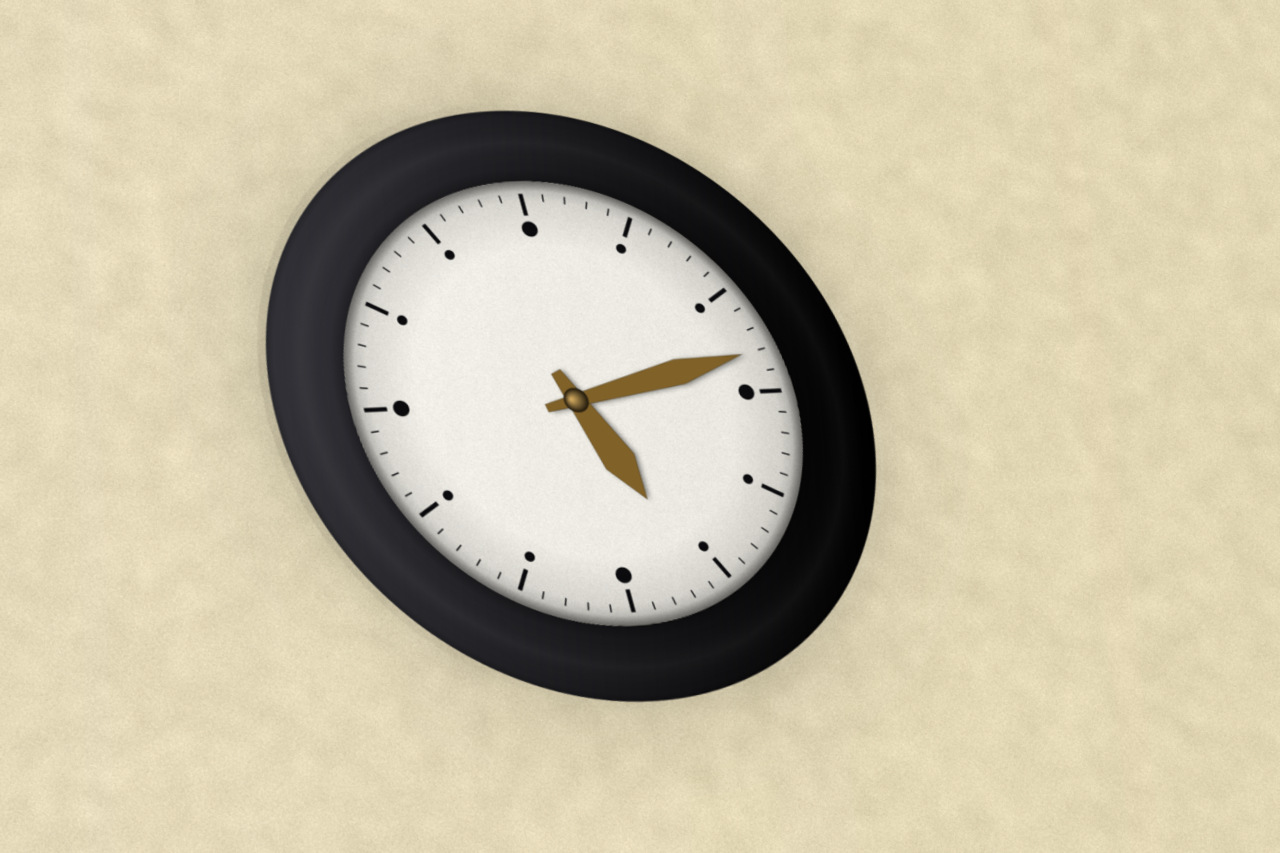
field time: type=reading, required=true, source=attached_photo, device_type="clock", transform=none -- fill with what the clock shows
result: 5:13
